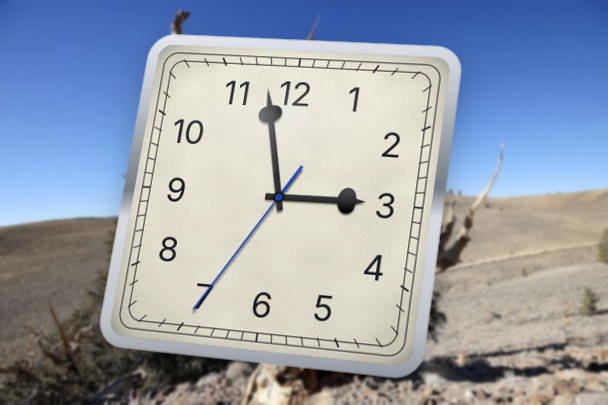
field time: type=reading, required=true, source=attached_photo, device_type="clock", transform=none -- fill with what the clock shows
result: 2:57:35
